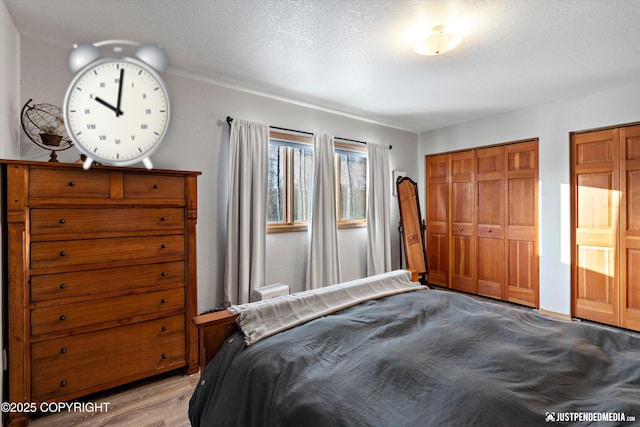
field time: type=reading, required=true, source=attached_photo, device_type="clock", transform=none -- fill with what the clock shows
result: 10:01
